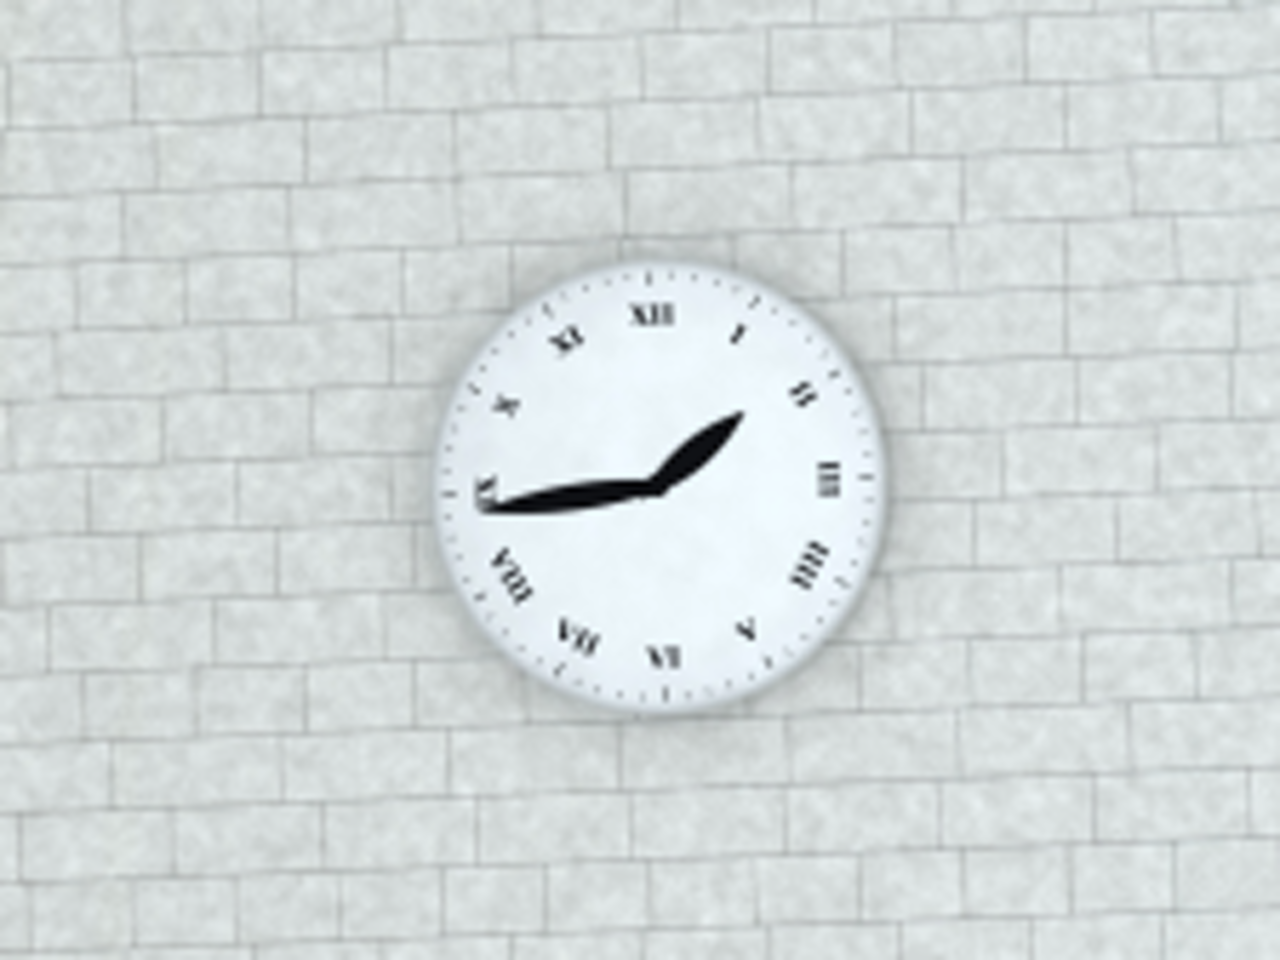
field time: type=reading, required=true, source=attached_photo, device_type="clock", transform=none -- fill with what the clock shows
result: 1:44
